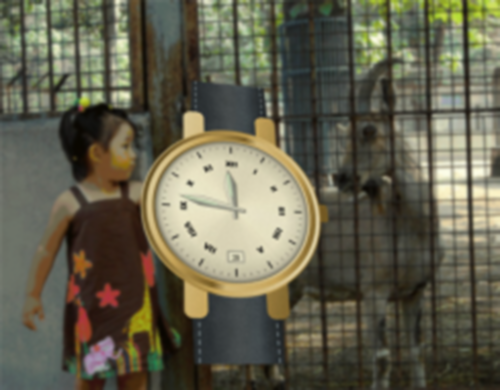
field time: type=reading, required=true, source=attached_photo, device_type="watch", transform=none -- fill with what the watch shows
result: 11:47
